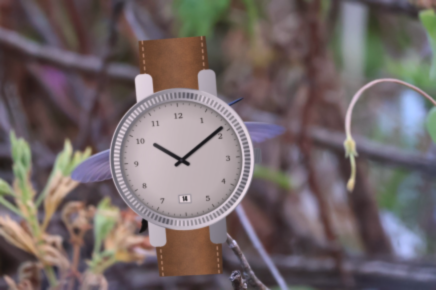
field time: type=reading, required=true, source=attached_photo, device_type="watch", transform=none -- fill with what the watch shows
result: 10:09
